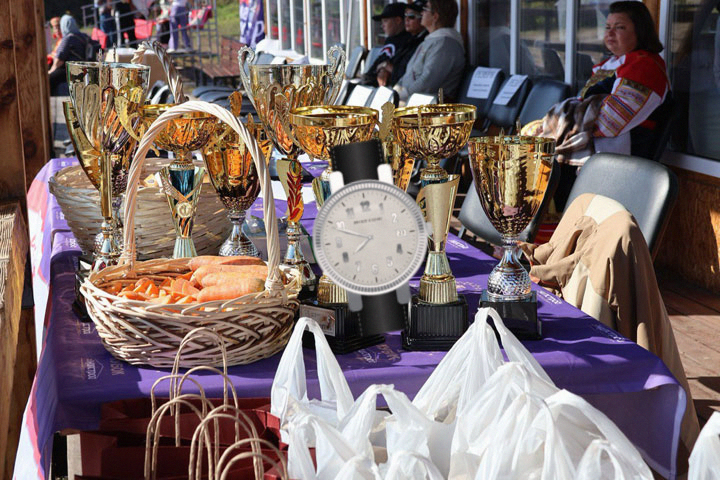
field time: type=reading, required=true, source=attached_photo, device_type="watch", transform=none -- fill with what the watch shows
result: 7:49
